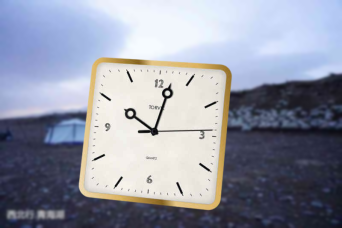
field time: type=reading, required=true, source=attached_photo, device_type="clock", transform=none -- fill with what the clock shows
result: 10:02:14
